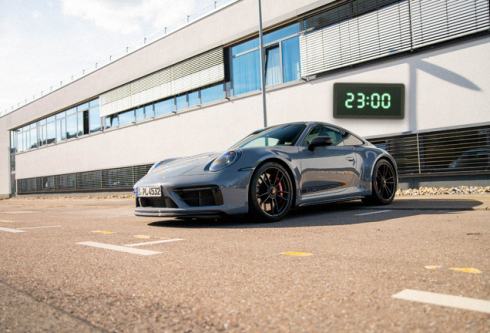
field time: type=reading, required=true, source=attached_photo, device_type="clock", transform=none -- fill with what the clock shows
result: 23:00
